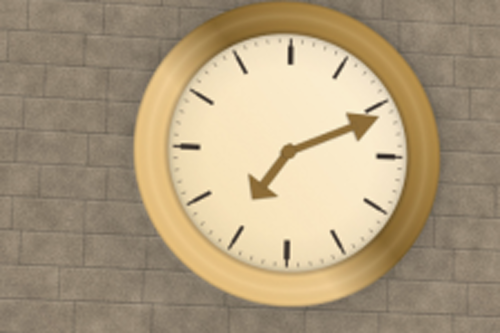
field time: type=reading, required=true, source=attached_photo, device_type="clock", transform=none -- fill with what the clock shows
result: 7:11
